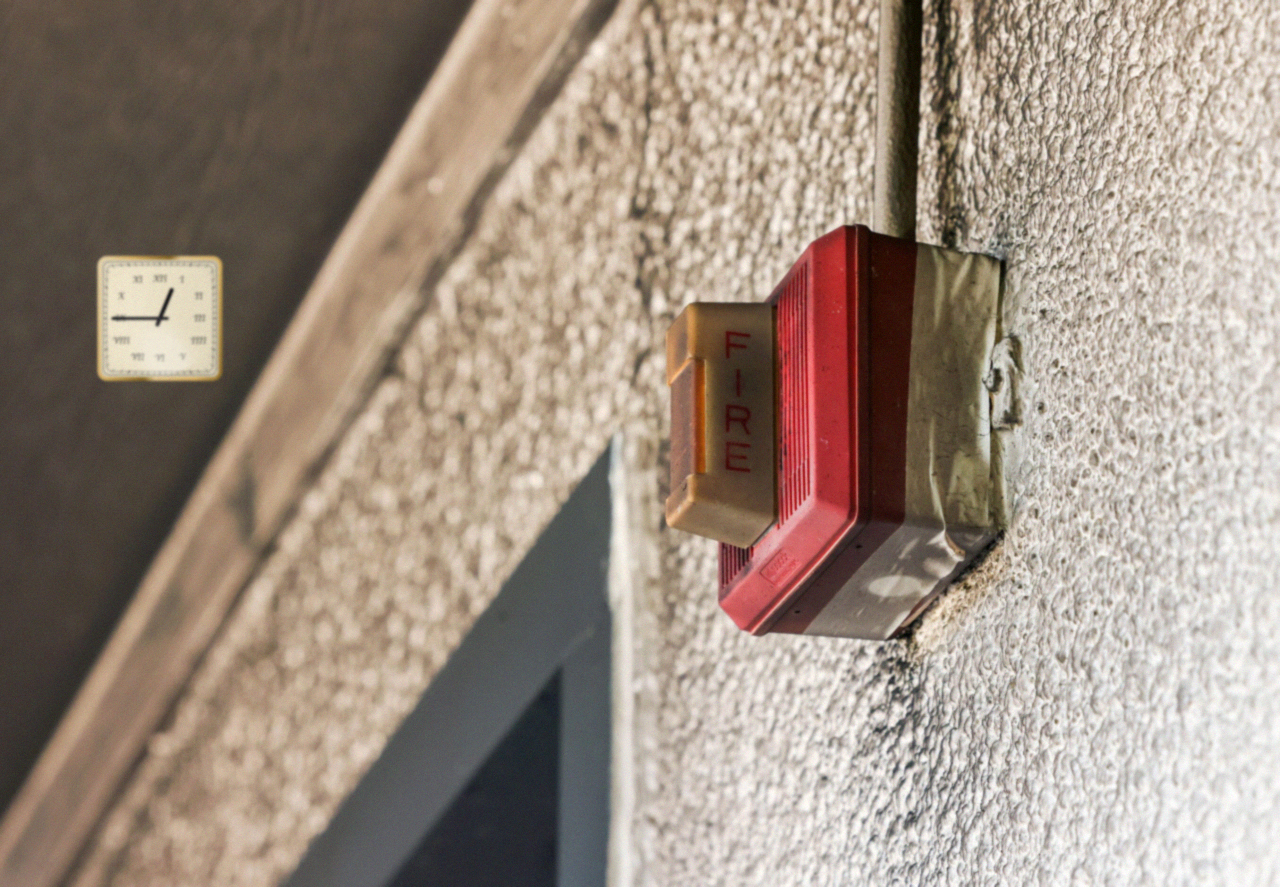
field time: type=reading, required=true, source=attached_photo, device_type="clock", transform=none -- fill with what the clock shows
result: 12:45
